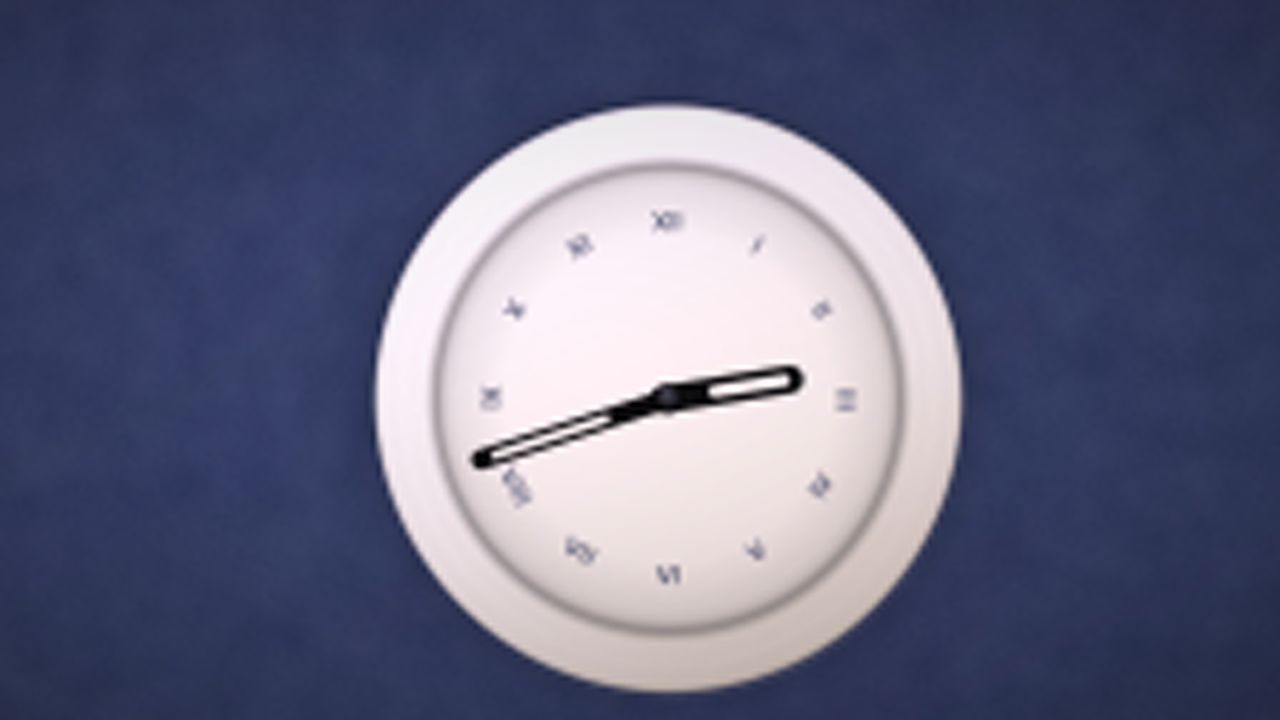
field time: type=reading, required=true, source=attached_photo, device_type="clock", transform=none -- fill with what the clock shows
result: 2:42
